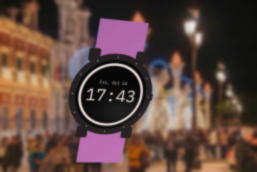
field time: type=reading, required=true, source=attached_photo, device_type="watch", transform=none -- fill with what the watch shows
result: 17:43
